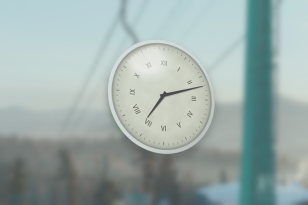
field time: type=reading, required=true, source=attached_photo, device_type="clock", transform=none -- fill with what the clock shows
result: 7:12
